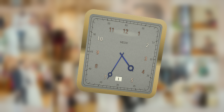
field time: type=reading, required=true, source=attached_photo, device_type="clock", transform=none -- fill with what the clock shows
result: 4:34
